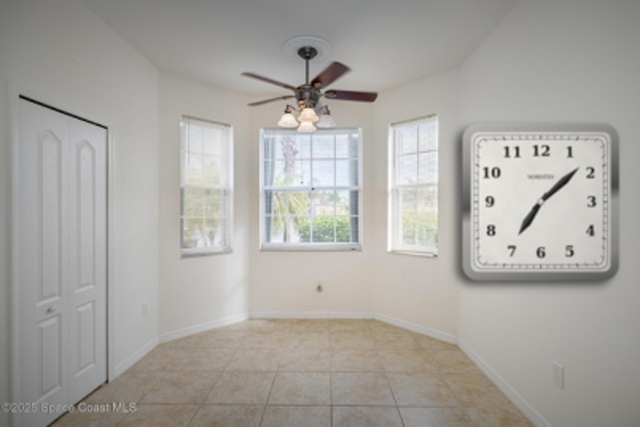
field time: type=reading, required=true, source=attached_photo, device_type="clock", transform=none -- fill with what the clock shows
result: 7:08
